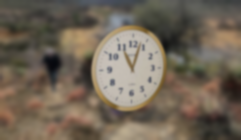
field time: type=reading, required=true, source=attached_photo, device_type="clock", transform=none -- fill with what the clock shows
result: 11:03
